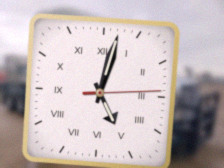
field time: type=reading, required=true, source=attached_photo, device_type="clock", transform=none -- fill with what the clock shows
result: 5:02:14
